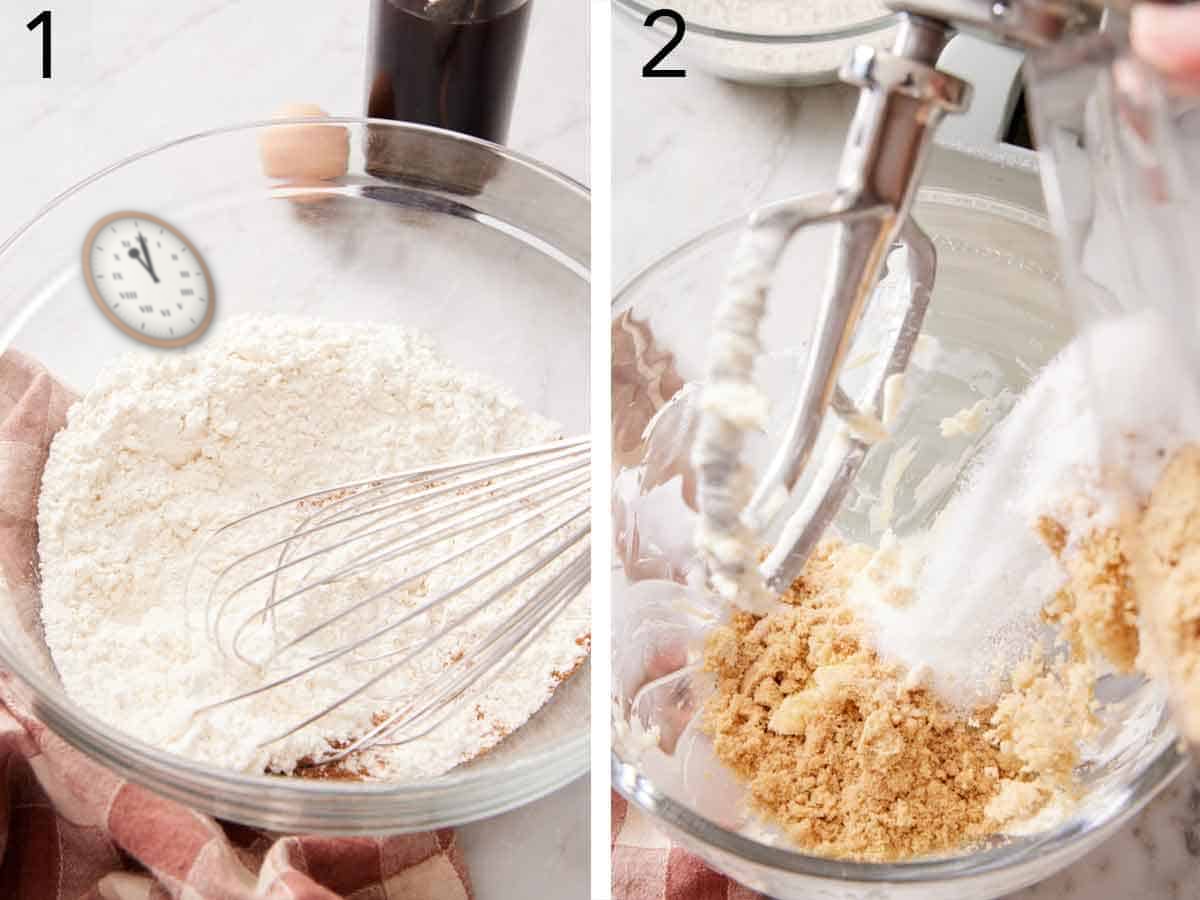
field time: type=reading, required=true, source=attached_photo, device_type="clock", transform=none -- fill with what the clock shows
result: 11:00
